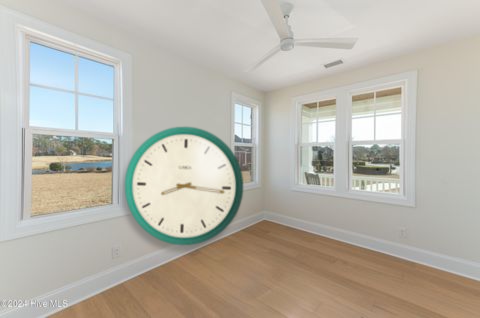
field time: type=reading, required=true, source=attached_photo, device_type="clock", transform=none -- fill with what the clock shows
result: 8:16
